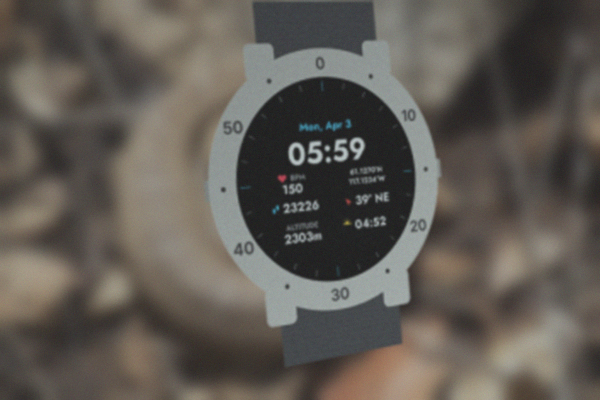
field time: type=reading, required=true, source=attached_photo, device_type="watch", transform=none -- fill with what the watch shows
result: 5:59
